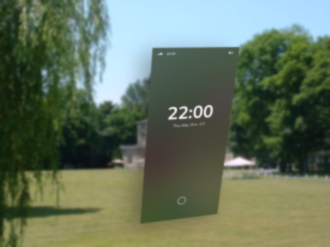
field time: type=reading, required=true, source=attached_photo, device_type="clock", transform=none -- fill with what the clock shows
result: 22:00
